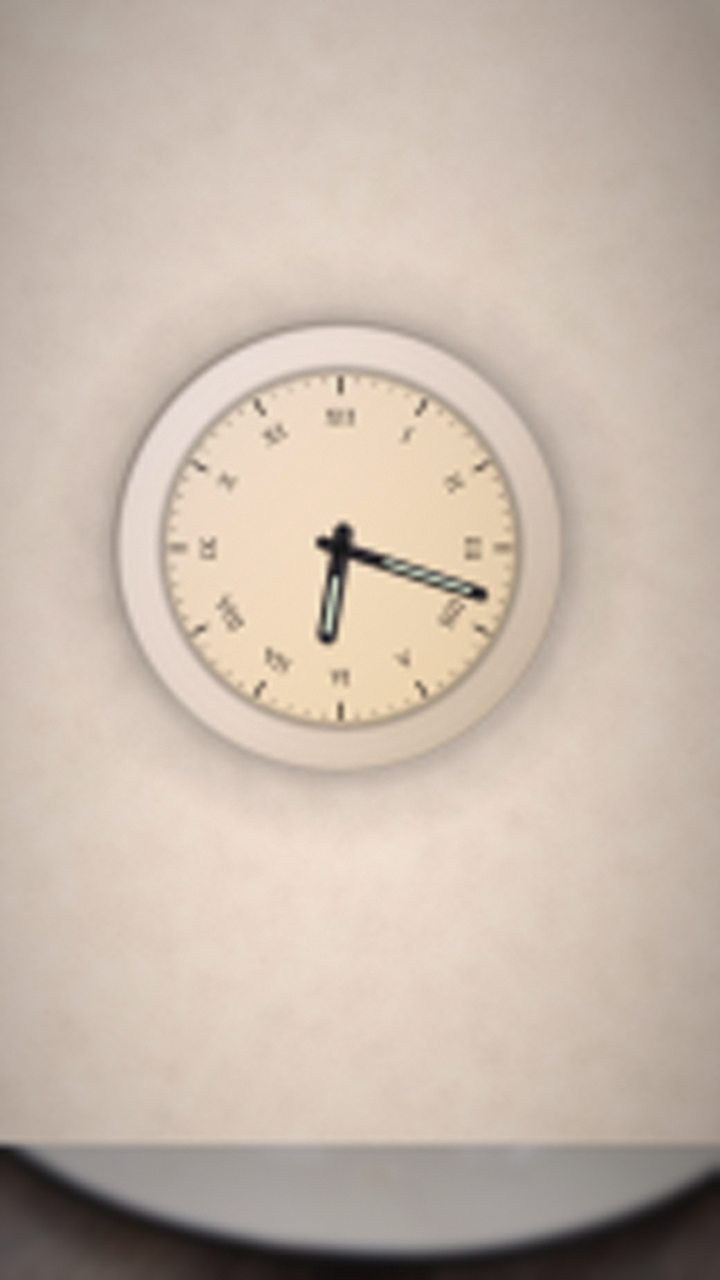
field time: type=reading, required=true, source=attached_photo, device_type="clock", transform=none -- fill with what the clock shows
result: 6:18
